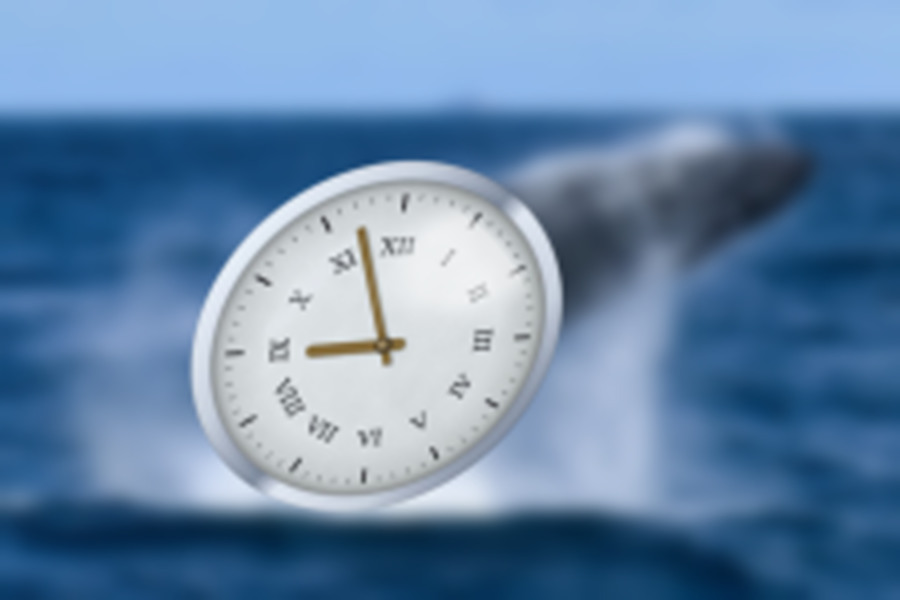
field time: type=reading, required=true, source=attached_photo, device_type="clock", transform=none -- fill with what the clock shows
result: 8:57
